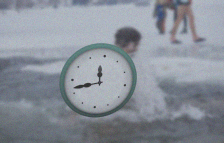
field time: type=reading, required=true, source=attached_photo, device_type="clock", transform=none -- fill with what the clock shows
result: 11:42
